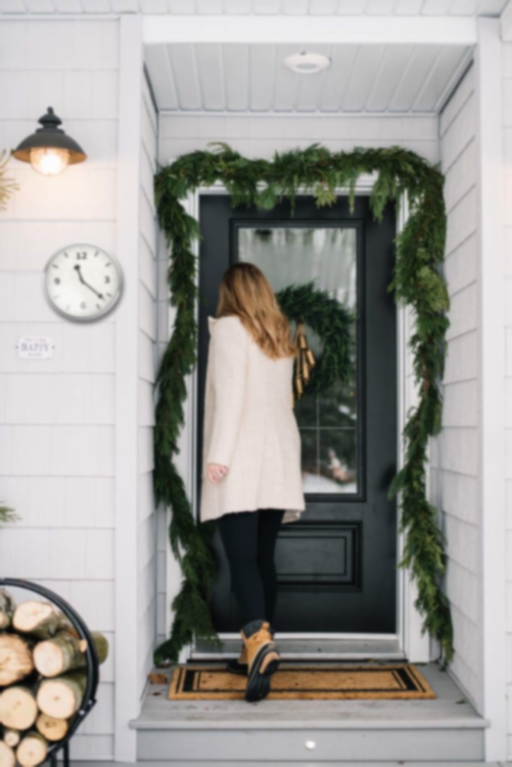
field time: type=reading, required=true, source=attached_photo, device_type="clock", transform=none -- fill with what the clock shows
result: 11:22
